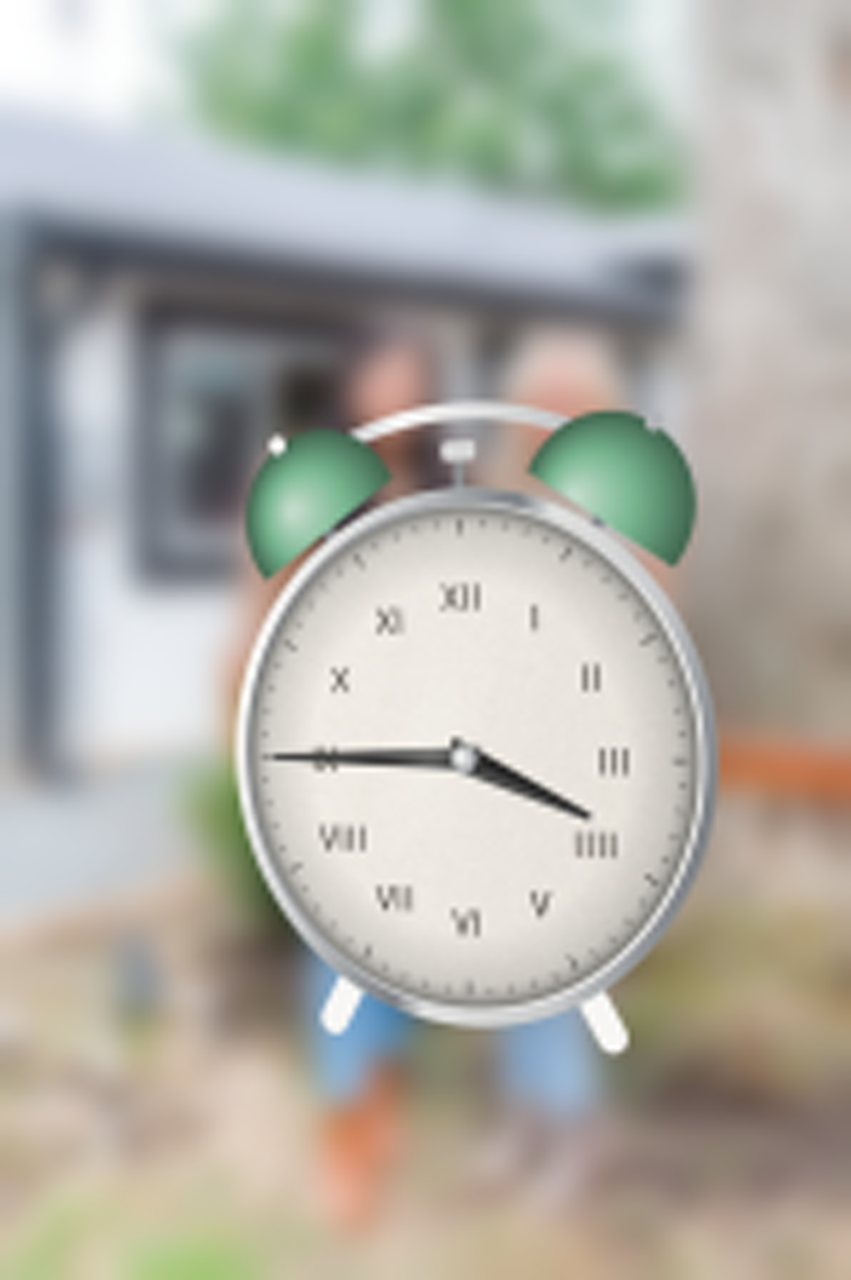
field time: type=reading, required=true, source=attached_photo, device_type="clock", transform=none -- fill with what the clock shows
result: 3:45
